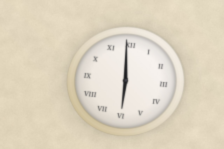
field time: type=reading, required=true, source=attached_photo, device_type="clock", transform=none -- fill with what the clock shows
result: 5:59
